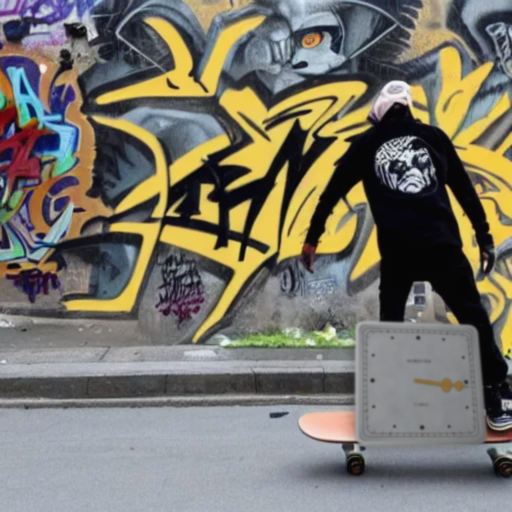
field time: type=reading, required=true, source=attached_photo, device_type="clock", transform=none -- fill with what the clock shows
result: 3:16
